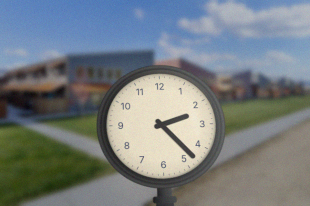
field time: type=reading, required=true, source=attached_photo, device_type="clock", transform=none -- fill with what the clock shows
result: 2:23
